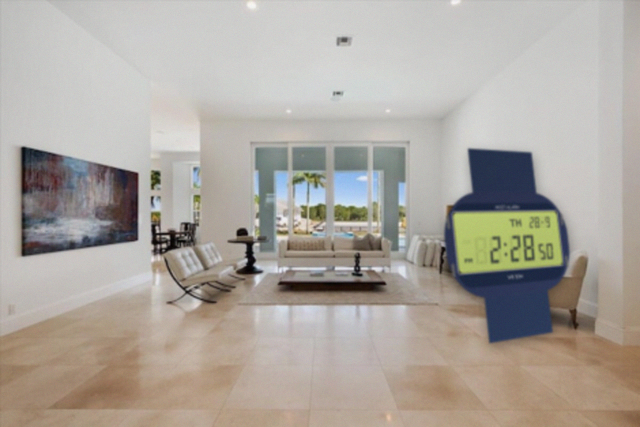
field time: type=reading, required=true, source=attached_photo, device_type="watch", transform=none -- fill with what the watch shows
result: 2:28:50
